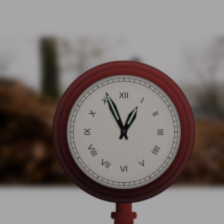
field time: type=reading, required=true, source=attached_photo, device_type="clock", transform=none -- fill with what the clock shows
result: 12:56
